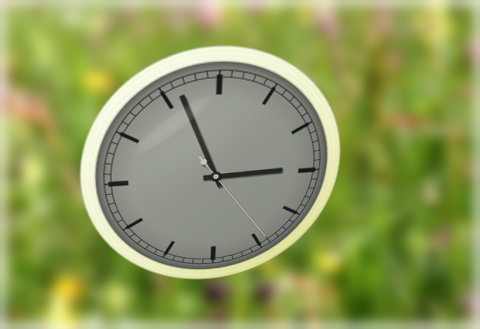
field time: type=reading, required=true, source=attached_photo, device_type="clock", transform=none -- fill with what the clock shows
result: 2:56:24
